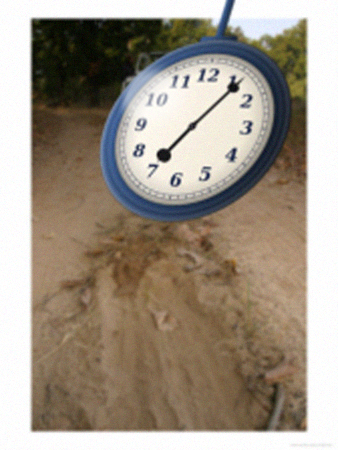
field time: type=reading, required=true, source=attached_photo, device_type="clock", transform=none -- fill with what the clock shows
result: 7:06
